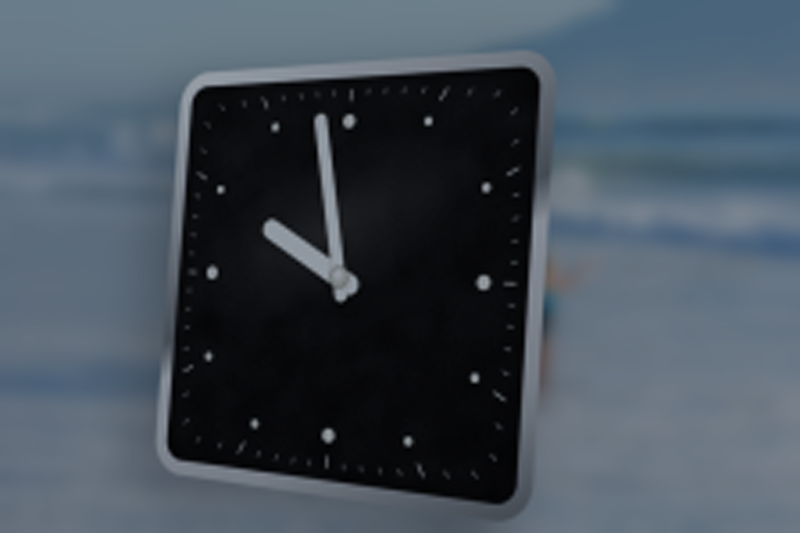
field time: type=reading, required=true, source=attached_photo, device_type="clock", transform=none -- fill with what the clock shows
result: 9:58
